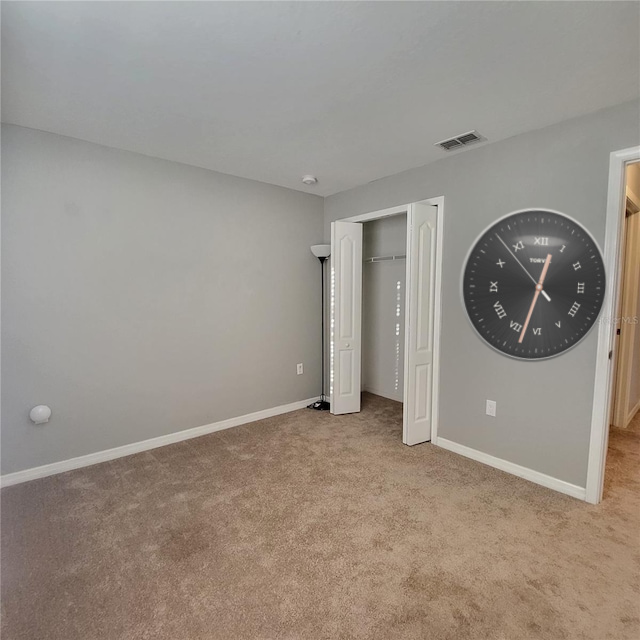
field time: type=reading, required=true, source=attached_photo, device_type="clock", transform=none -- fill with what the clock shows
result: 12:32:53
